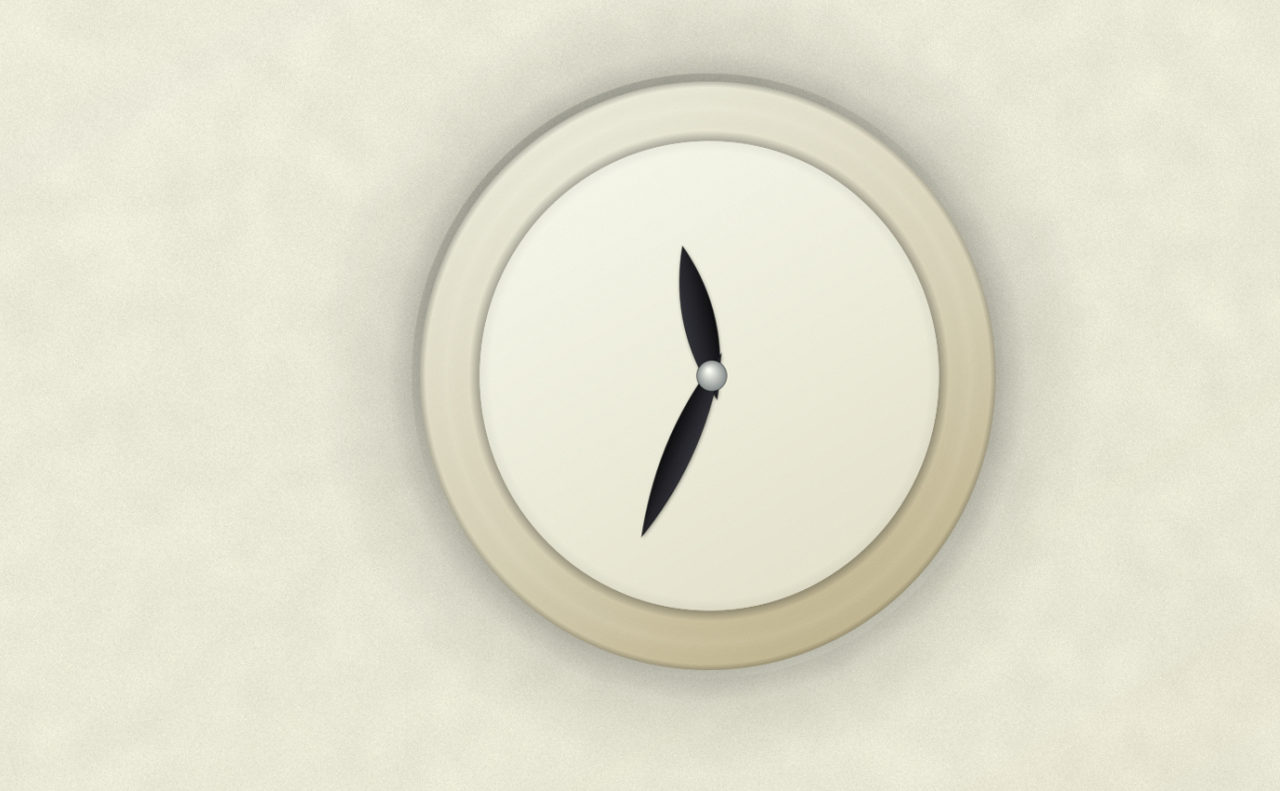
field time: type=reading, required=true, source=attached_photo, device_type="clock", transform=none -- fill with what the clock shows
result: 11:34
